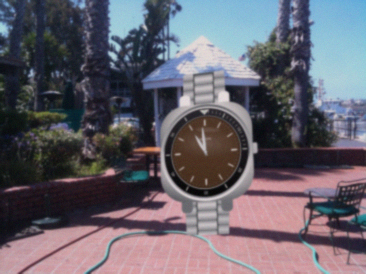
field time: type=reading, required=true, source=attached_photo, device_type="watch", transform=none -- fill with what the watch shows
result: 10:59
